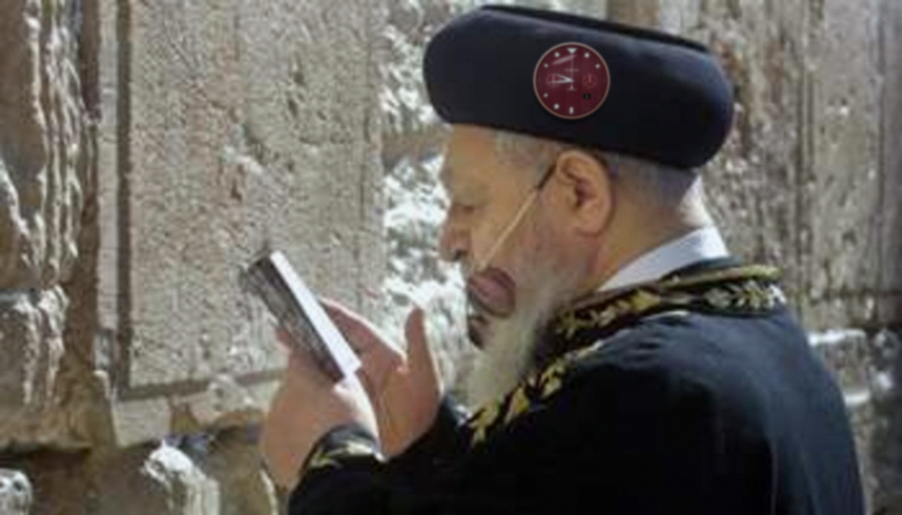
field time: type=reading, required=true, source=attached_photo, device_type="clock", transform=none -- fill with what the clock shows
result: 9:44
